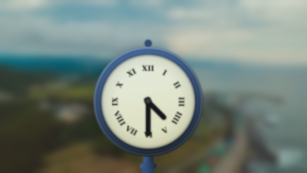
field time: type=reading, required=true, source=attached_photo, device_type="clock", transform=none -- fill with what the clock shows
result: 4:30
